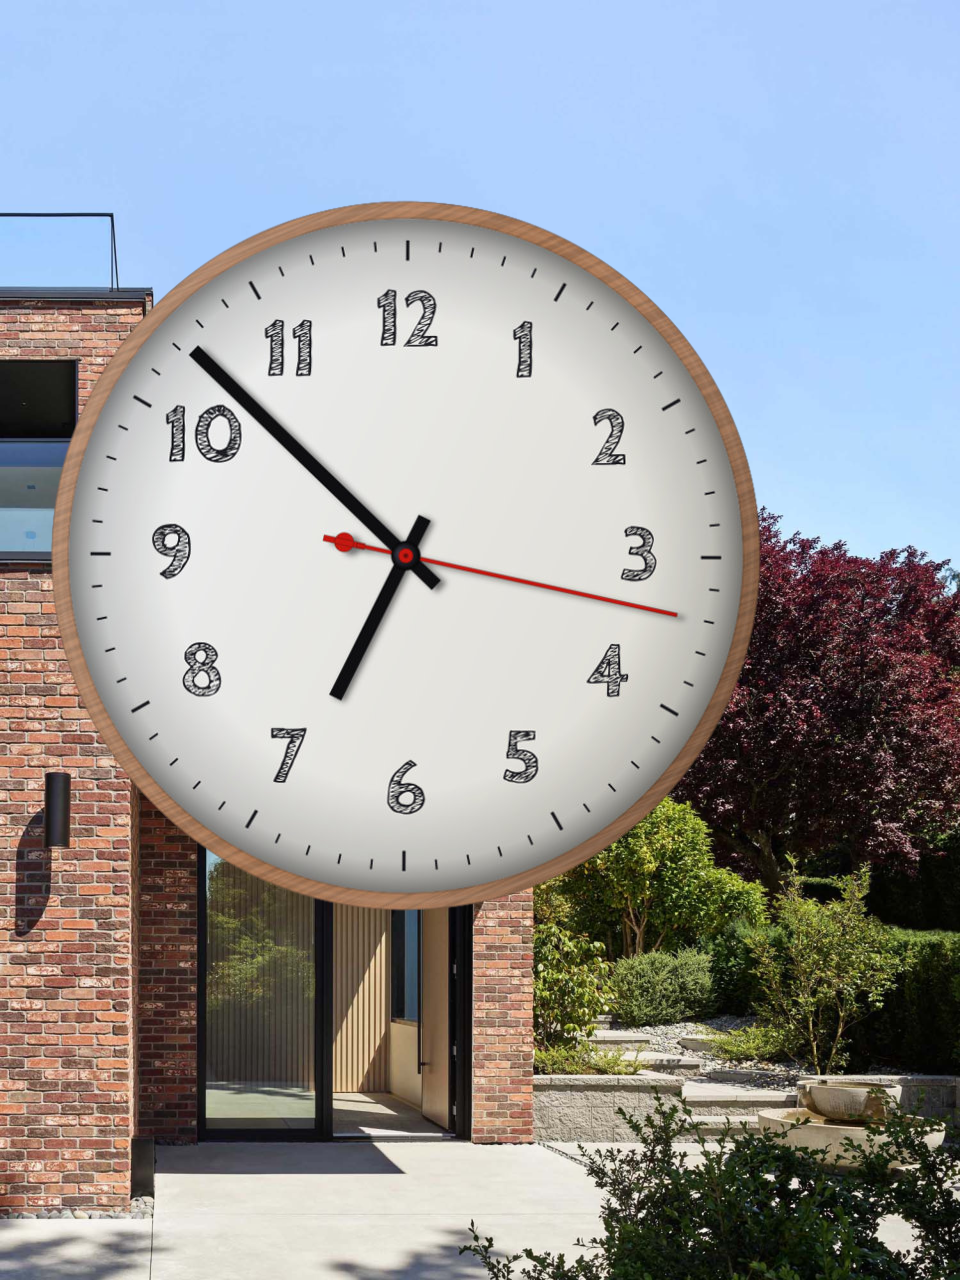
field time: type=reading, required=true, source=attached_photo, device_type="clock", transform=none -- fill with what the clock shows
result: 6:52:17
